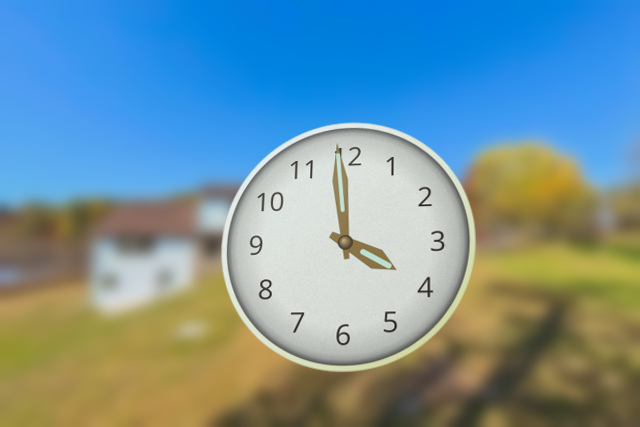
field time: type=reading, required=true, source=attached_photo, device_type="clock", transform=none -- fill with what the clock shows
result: 3:59
